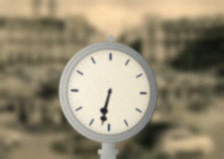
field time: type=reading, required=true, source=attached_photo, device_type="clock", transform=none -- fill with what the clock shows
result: 6:32
